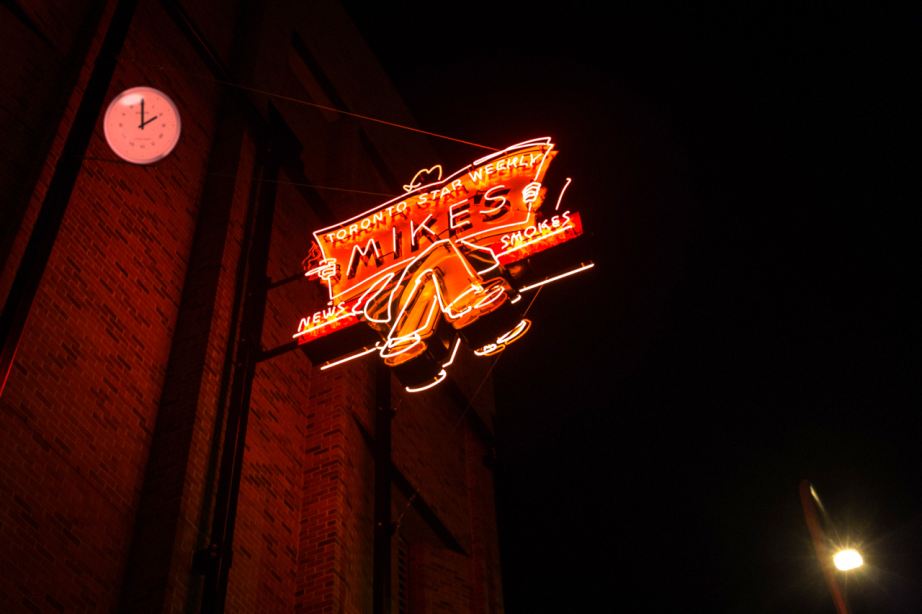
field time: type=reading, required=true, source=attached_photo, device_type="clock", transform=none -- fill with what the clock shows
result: 2:00
